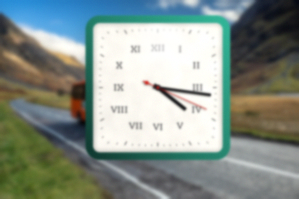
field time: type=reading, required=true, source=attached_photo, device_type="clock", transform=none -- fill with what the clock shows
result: 4:16:19
